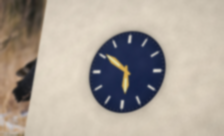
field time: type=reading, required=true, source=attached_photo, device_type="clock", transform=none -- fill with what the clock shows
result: 5:51
